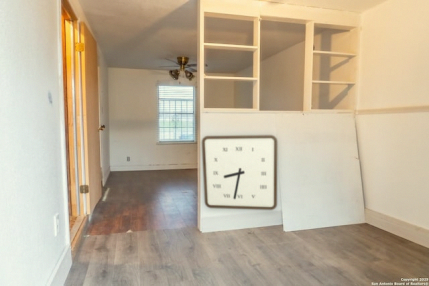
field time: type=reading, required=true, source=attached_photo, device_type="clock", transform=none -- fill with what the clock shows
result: 8:32
